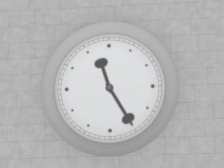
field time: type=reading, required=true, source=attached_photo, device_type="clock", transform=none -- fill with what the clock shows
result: 11:25
